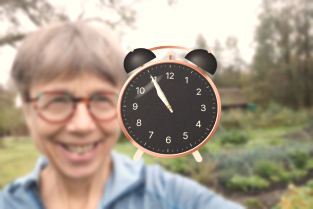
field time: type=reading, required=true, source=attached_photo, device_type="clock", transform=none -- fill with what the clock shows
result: 10:55
